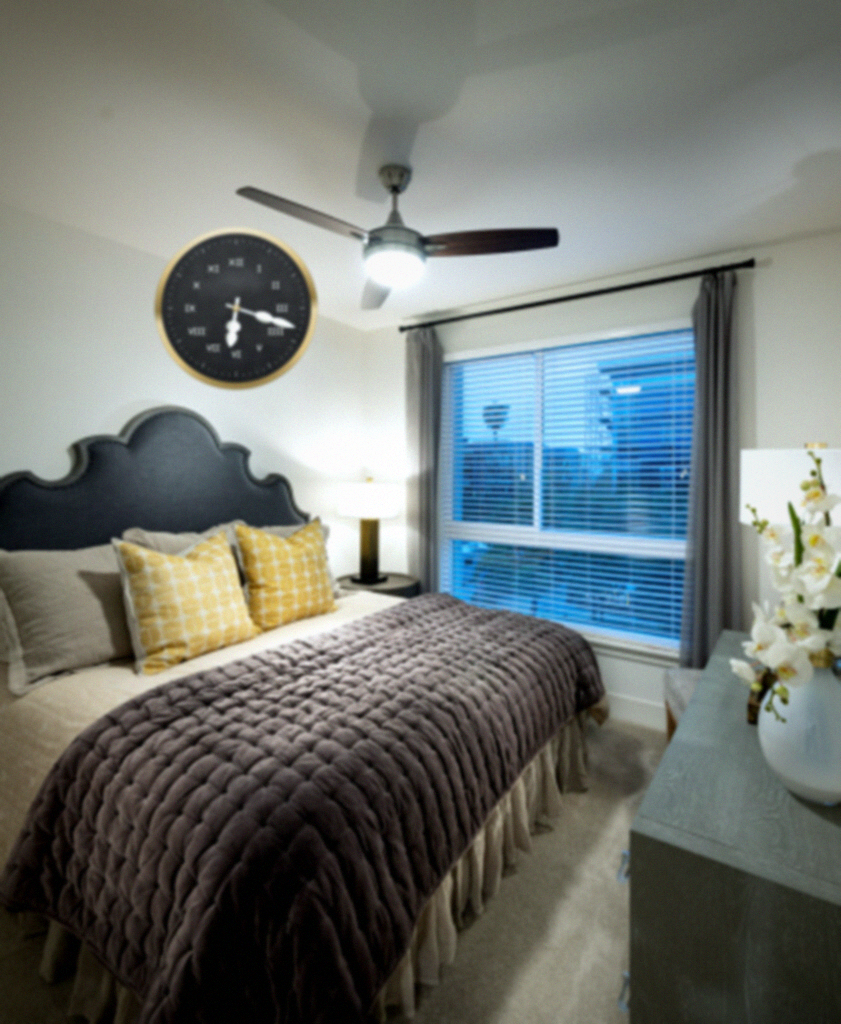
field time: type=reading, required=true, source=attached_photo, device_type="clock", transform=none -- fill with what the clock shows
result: 6:18
